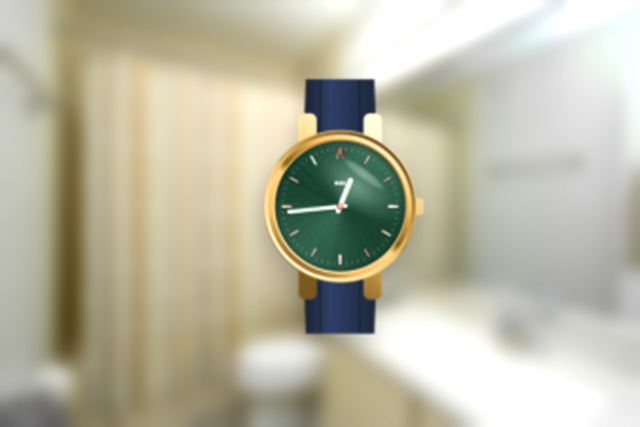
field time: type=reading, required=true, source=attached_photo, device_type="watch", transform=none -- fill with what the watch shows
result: 12:44
